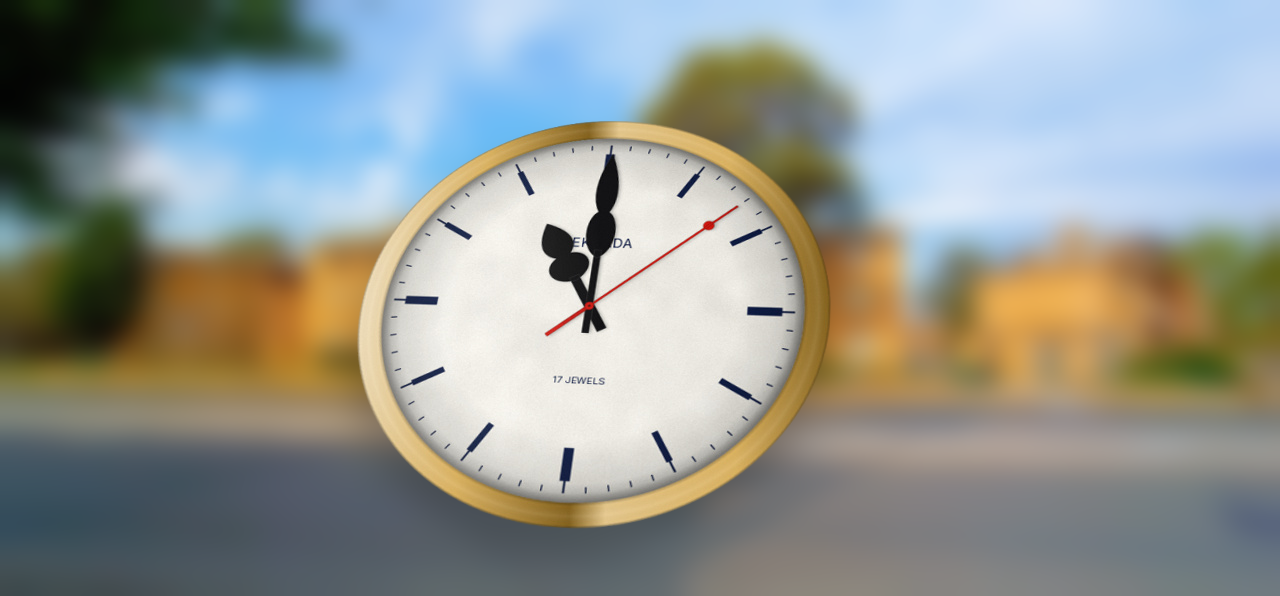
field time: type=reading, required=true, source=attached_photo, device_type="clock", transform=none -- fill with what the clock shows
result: 11:00:08
